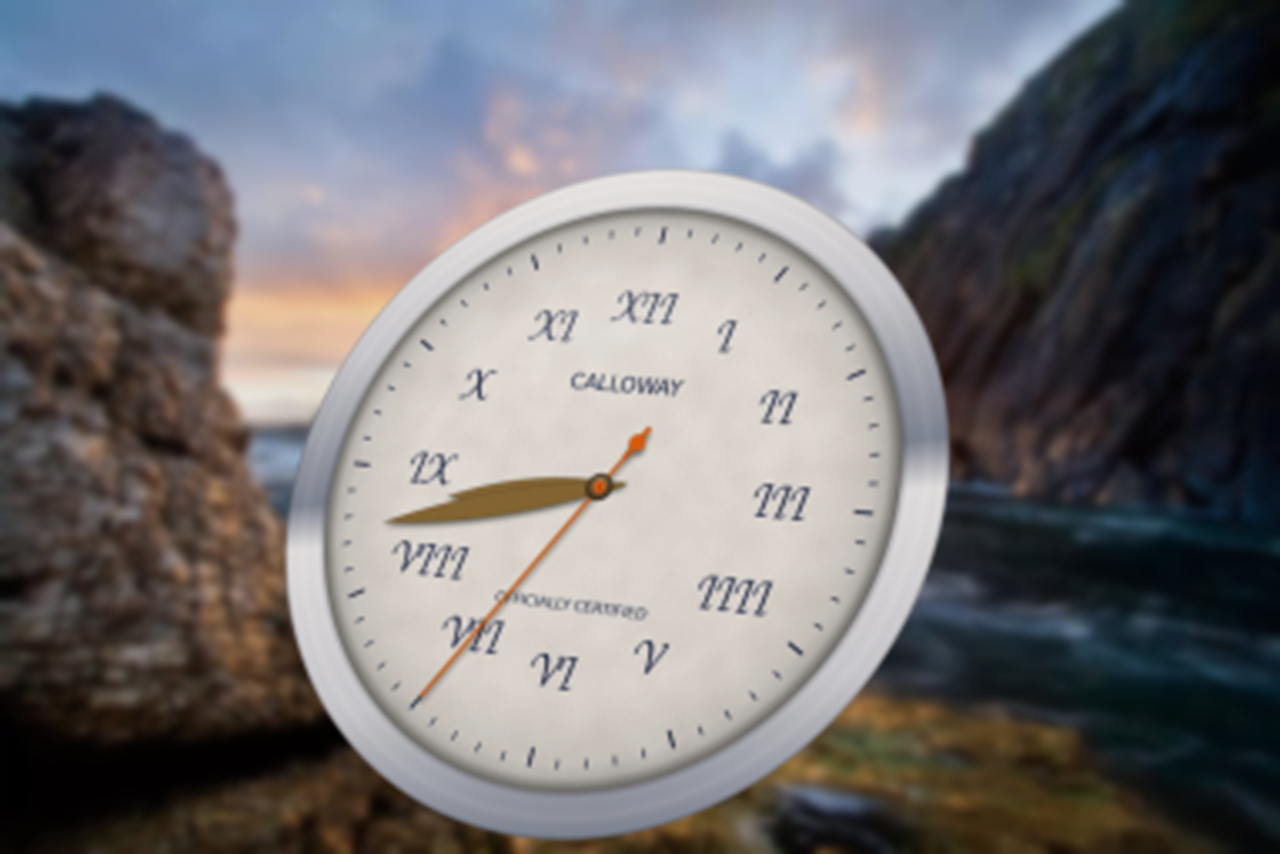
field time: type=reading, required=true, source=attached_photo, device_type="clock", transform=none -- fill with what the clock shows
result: 8:42:35
